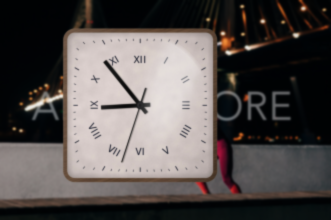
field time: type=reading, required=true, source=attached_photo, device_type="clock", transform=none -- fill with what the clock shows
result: 8:53:33
